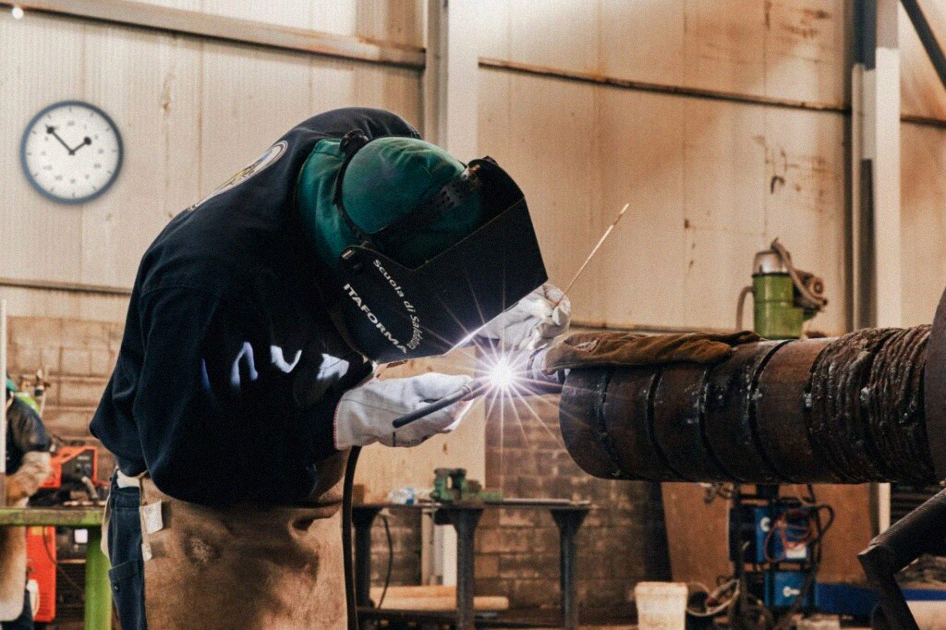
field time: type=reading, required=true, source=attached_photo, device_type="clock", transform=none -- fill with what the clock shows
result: 1:53
